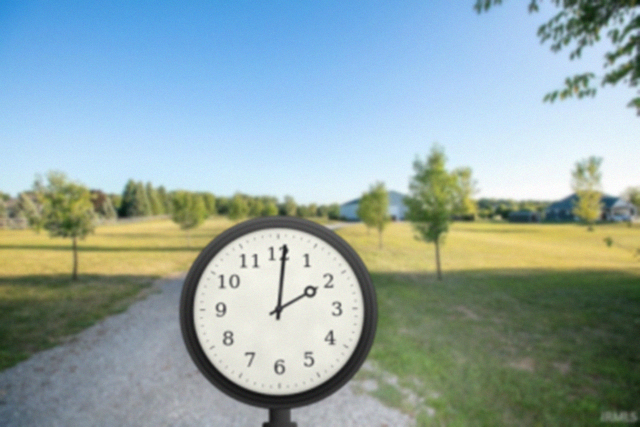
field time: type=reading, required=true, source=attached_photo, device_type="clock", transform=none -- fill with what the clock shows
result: 2:01
